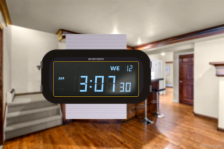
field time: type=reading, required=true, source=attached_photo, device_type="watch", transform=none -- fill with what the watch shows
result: 3:07:30
